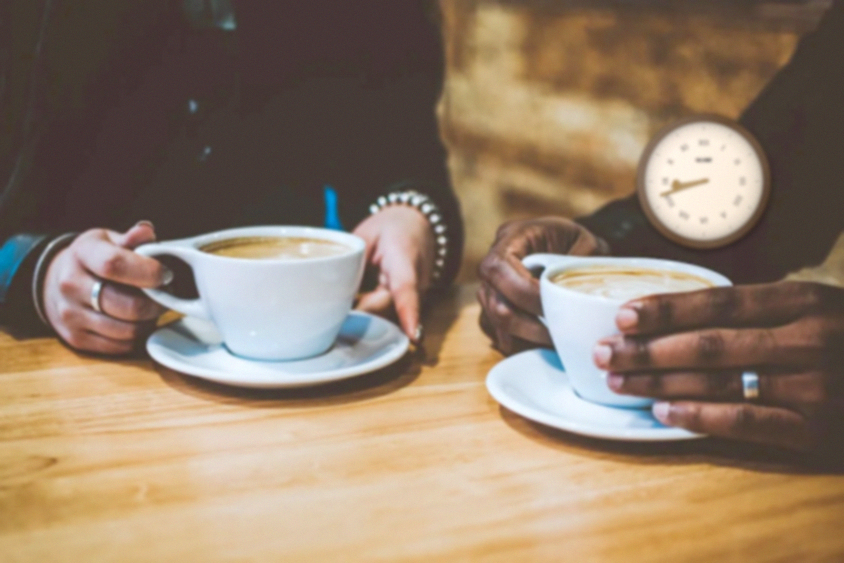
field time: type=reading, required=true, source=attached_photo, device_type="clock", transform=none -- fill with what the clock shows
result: 8:42
